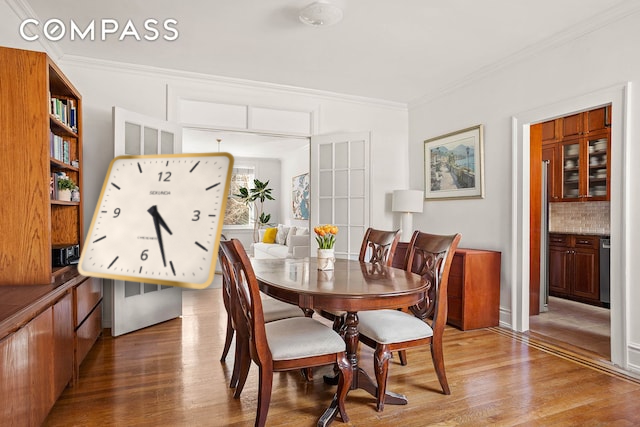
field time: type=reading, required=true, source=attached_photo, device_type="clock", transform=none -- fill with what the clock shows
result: 4:26
